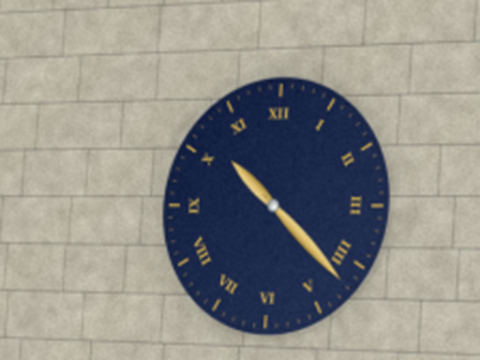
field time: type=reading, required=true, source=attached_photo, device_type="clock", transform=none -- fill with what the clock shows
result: 10:22
